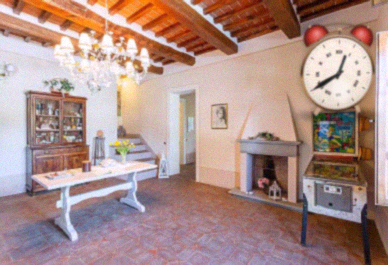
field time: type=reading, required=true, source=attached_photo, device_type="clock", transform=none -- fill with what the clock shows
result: 12:40
